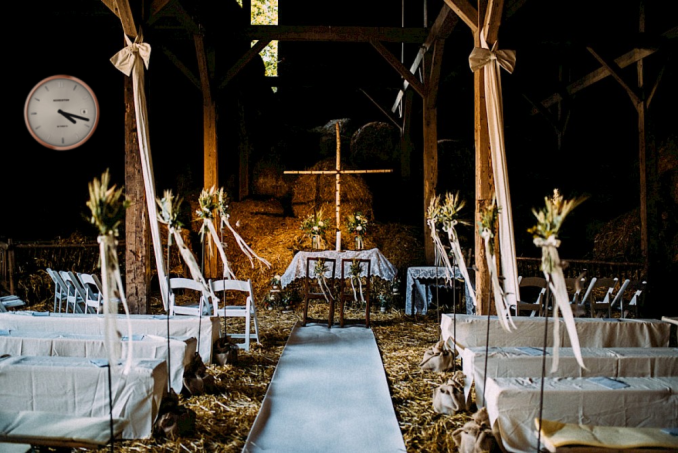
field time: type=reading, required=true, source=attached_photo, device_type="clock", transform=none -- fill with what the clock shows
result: 4:18
